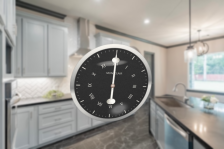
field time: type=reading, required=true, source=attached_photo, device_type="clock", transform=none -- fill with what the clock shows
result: 6:00
